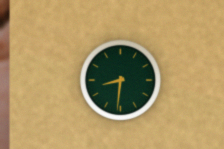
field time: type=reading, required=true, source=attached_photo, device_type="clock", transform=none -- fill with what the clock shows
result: 8:31
